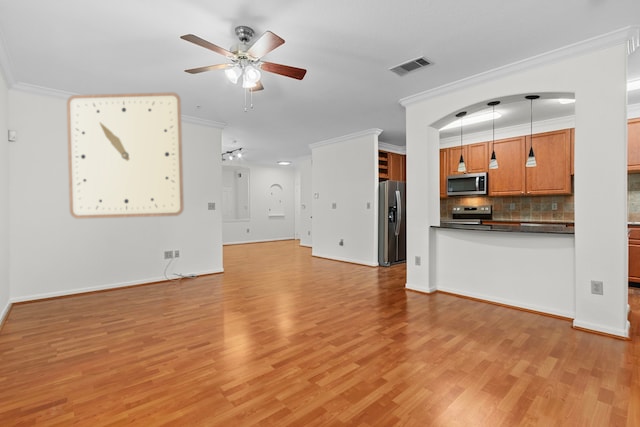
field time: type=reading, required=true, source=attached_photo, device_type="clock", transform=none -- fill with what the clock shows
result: 10:54
